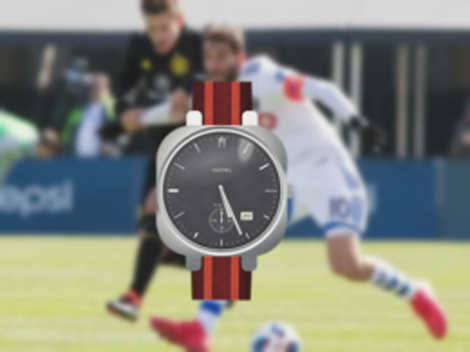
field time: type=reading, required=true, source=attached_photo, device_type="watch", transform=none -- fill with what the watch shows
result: 5:26
